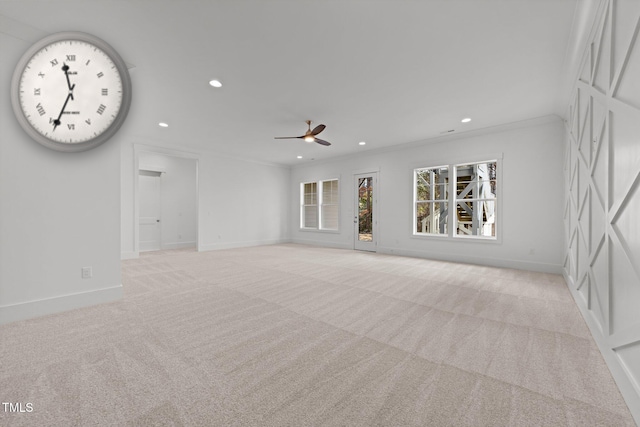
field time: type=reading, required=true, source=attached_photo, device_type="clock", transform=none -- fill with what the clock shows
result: 11:34
